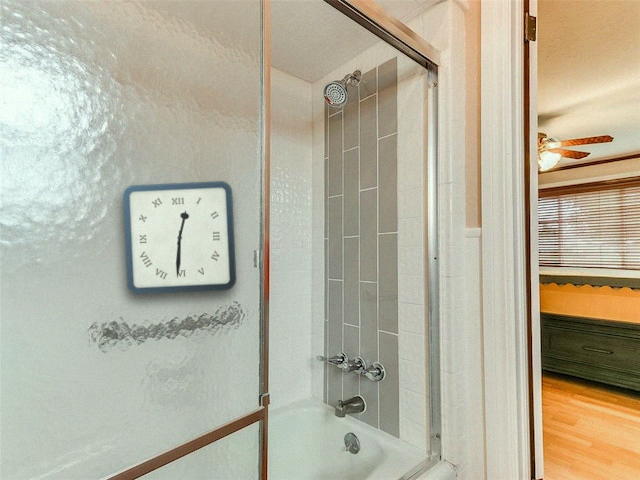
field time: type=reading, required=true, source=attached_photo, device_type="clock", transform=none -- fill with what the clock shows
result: 12:31
